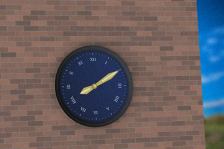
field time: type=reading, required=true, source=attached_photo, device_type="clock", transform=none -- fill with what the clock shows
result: 8:10
